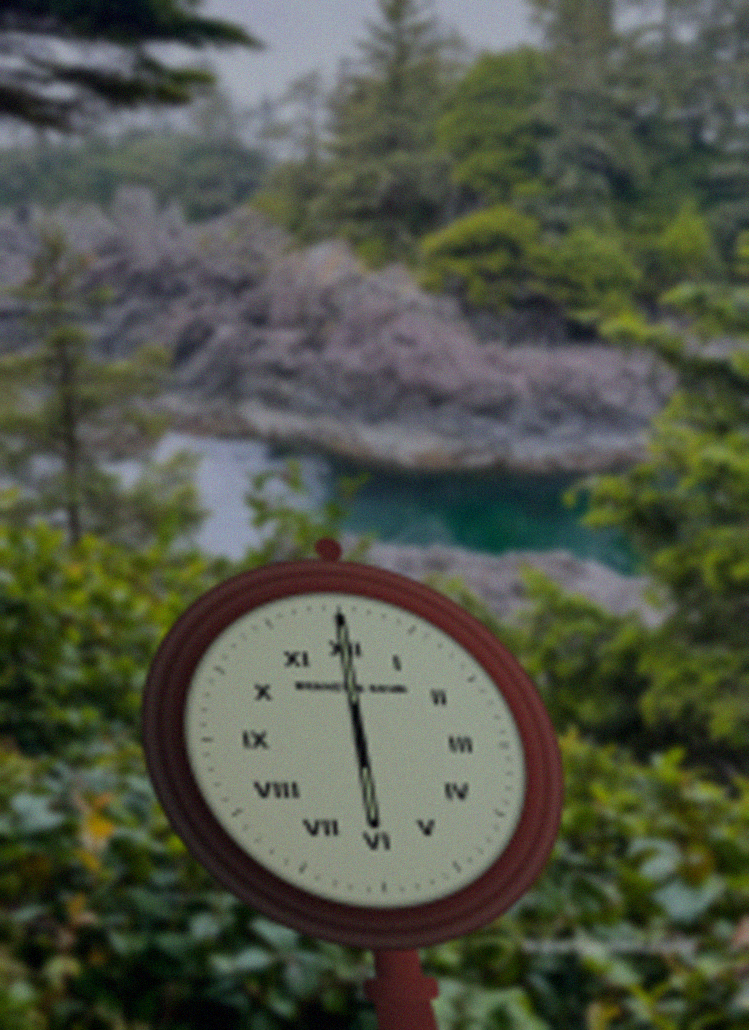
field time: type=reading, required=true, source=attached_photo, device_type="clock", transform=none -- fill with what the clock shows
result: 6:00
